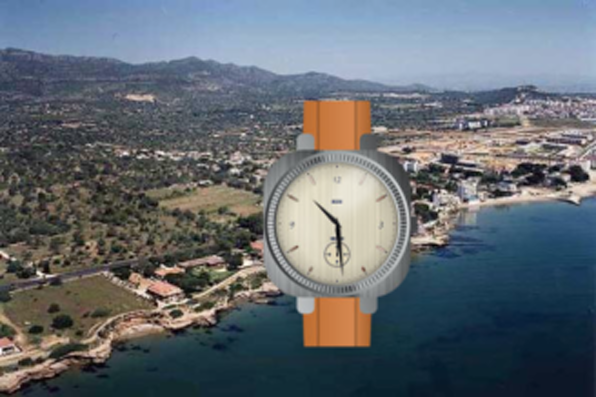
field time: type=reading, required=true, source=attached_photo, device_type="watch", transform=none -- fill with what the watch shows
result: 10:29
